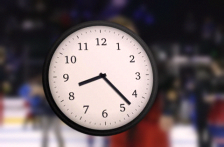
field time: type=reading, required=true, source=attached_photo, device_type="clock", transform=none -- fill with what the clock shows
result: 8:23
